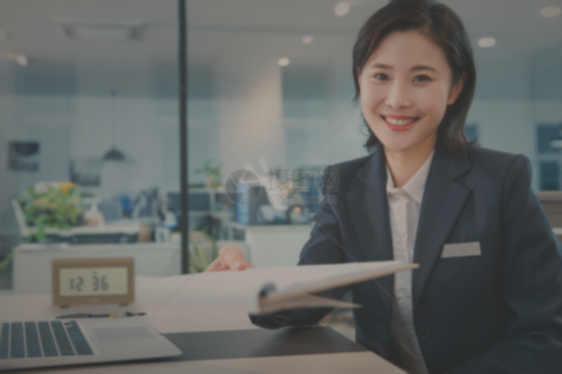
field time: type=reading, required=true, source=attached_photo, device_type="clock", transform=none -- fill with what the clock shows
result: 12:36
